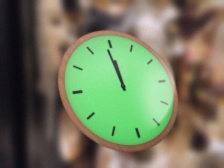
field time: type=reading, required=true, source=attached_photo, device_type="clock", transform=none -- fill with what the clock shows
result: 11:59
